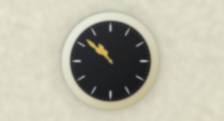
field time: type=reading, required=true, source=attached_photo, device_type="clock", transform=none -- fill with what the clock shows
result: 10:52
